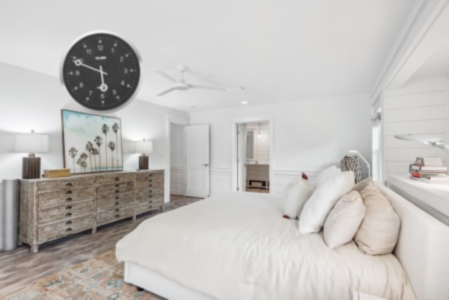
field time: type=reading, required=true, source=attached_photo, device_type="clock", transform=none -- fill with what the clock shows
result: 5:49
